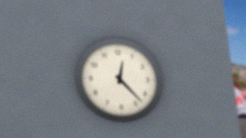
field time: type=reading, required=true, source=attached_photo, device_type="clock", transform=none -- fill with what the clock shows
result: 12:23
